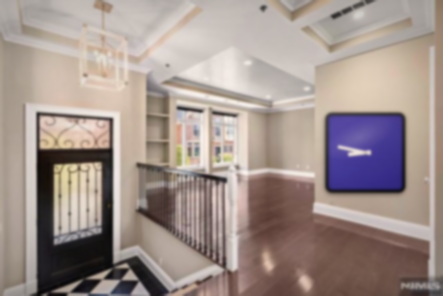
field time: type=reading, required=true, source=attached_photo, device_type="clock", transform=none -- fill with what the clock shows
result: 8:47
